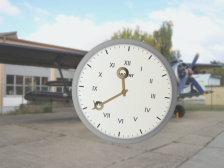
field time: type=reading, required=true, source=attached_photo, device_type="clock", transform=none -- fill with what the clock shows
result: 11:39
